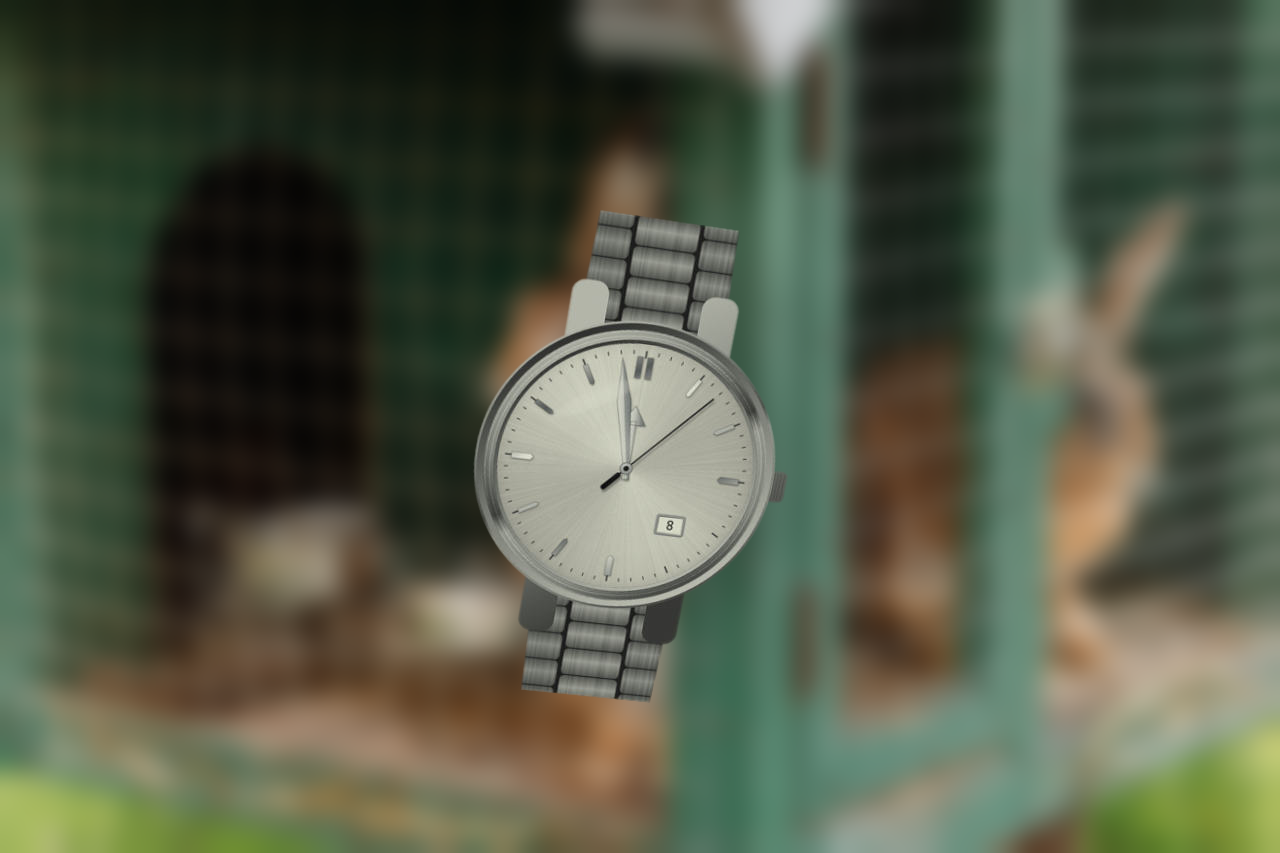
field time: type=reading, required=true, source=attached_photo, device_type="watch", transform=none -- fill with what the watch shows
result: 11:58:07
